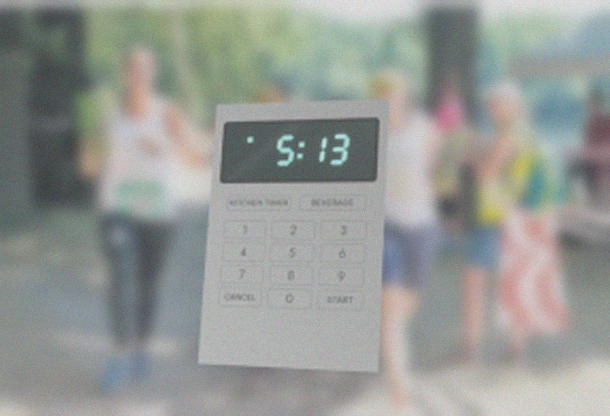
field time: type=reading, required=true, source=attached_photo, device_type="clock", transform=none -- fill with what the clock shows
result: 5:13
